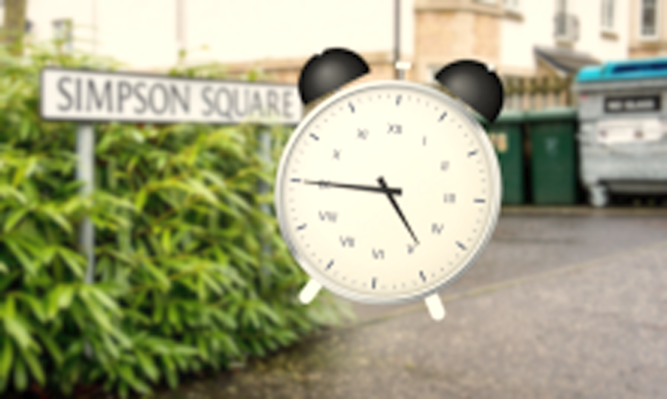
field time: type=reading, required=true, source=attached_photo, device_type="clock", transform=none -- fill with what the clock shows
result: 4:45
